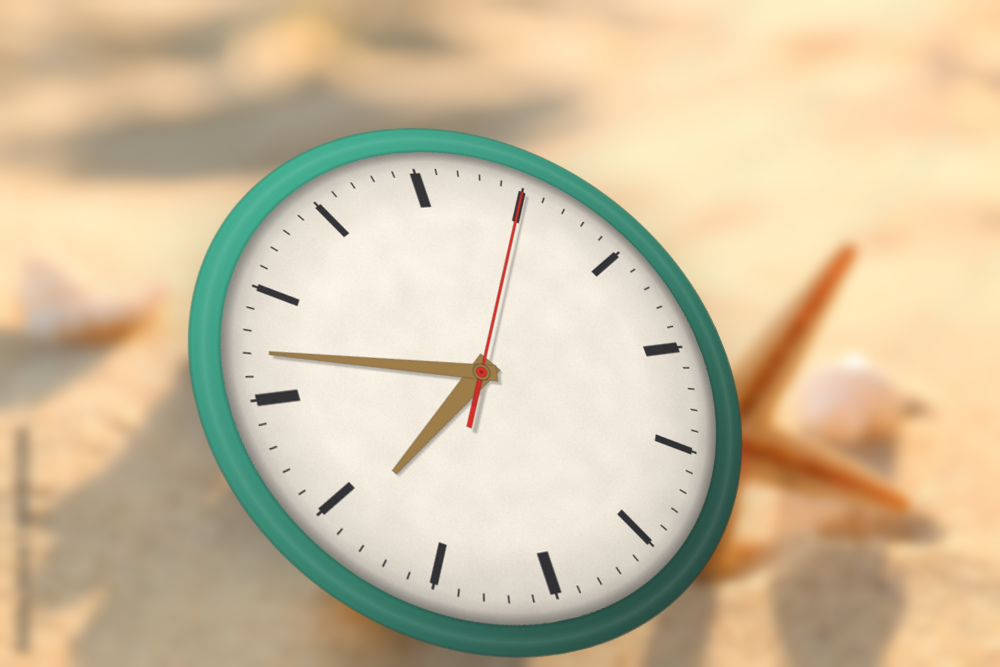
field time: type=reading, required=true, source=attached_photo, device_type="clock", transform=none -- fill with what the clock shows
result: 7:47:05
